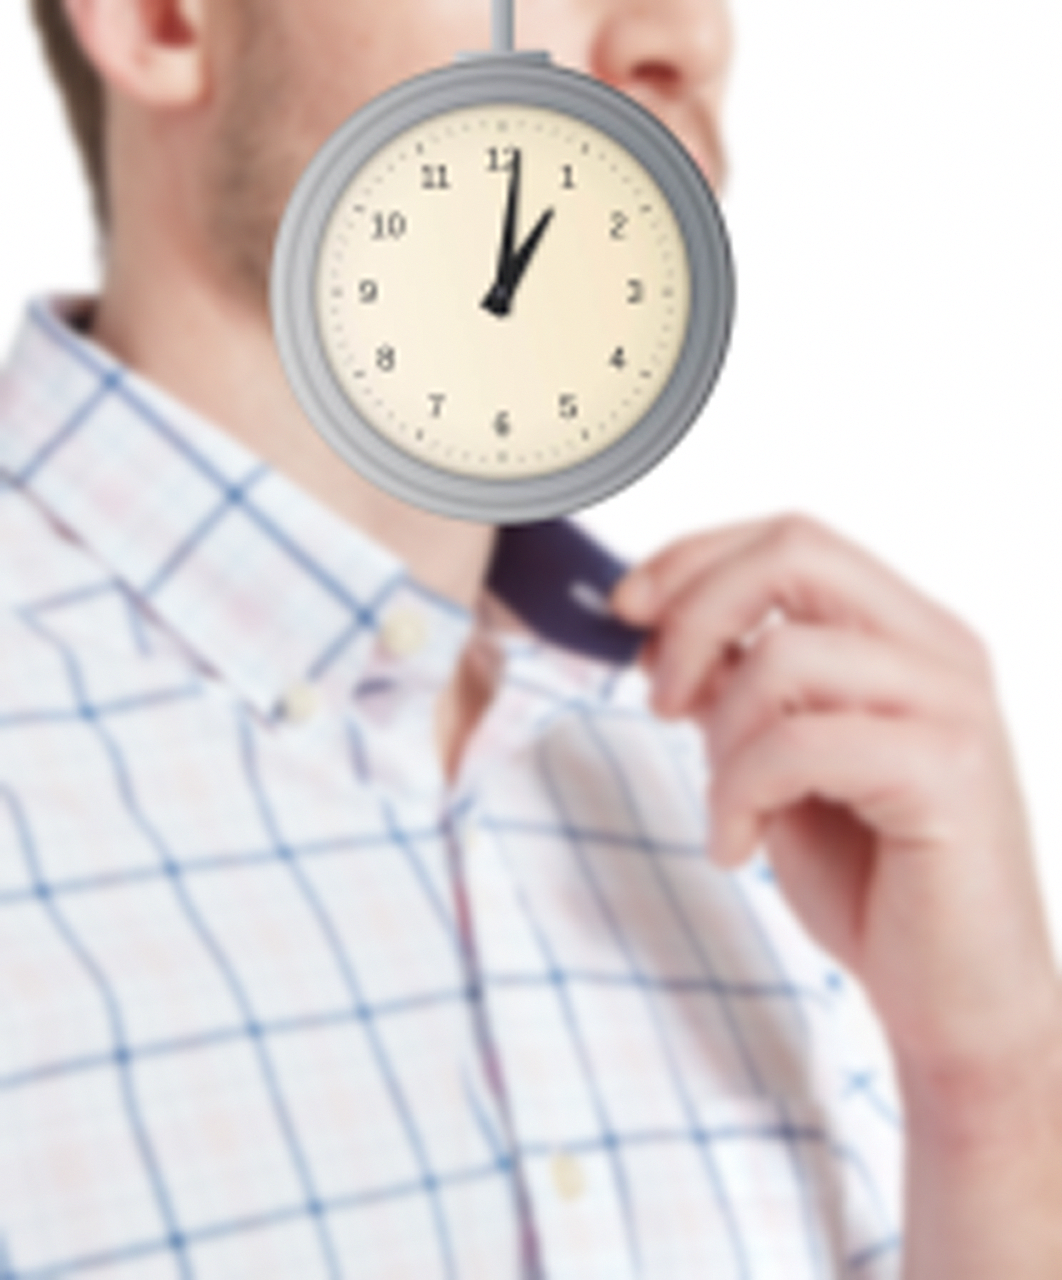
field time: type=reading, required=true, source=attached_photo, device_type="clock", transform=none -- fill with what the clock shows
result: 1:01
